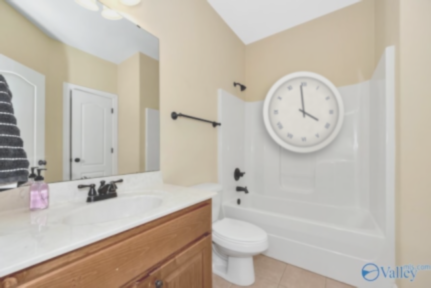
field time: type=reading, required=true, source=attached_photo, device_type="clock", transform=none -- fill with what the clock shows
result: 3:59
